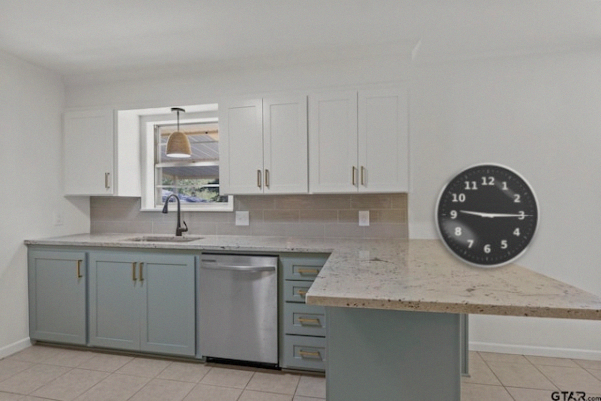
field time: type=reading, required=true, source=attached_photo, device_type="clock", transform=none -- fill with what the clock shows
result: 9:15
